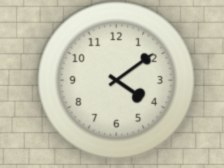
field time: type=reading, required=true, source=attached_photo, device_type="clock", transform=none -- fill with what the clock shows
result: 4:09
